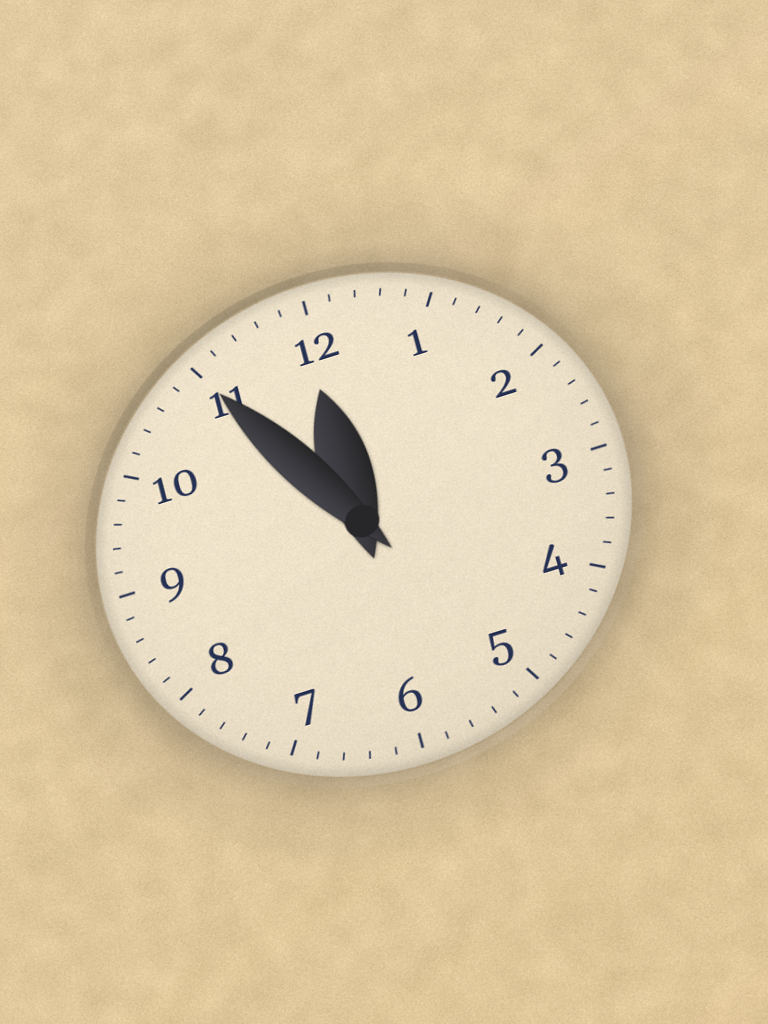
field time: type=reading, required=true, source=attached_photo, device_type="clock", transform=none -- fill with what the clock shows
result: 11:55
